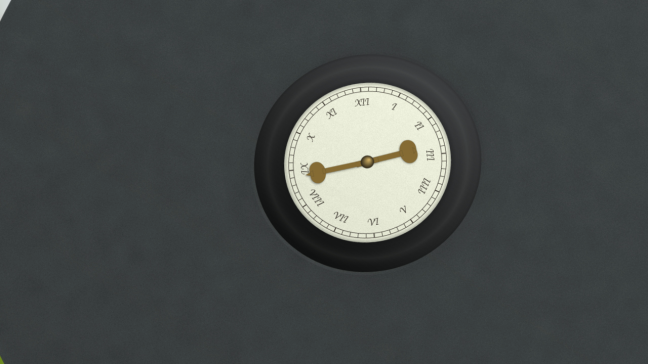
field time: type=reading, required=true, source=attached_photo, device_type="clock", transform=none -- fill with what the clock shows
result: 2:44
